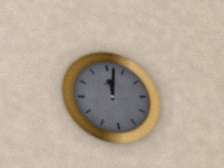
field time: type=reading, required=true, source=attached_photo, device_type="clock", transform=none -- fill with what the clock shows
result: 12:02
